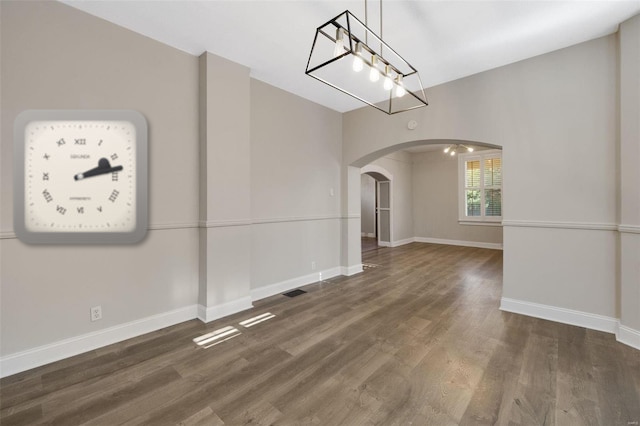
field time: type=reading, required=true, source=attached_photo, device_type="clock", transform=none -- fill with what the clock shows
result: 2:13
